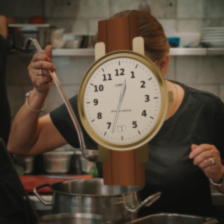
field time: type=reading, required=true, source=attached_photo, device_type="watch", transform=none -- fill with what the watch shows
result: 12:33
